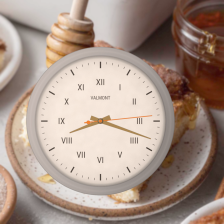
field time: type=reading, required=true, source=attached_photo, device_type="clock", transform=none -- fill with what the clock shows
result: 8:18:14
